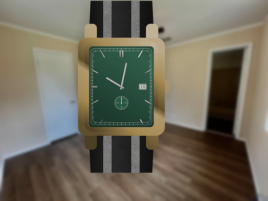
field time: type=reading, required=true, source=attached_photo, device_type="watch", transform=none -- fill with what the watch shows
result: 10:02
